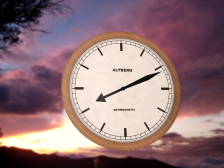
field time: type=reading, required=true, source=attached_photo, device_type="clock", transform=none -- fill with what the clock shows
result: 8:11
